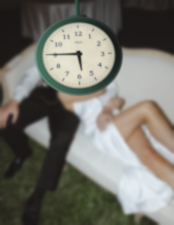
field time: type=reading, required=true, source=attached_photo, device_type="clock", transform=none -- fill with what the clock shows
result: 5:45
